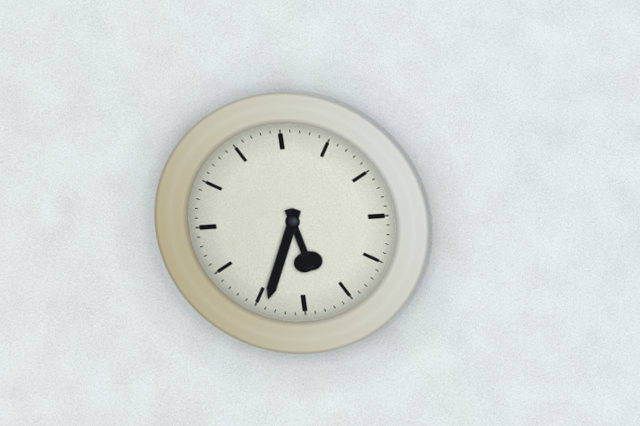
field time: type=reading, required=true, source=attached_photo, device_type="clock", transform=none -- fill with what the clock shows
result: 5:34
